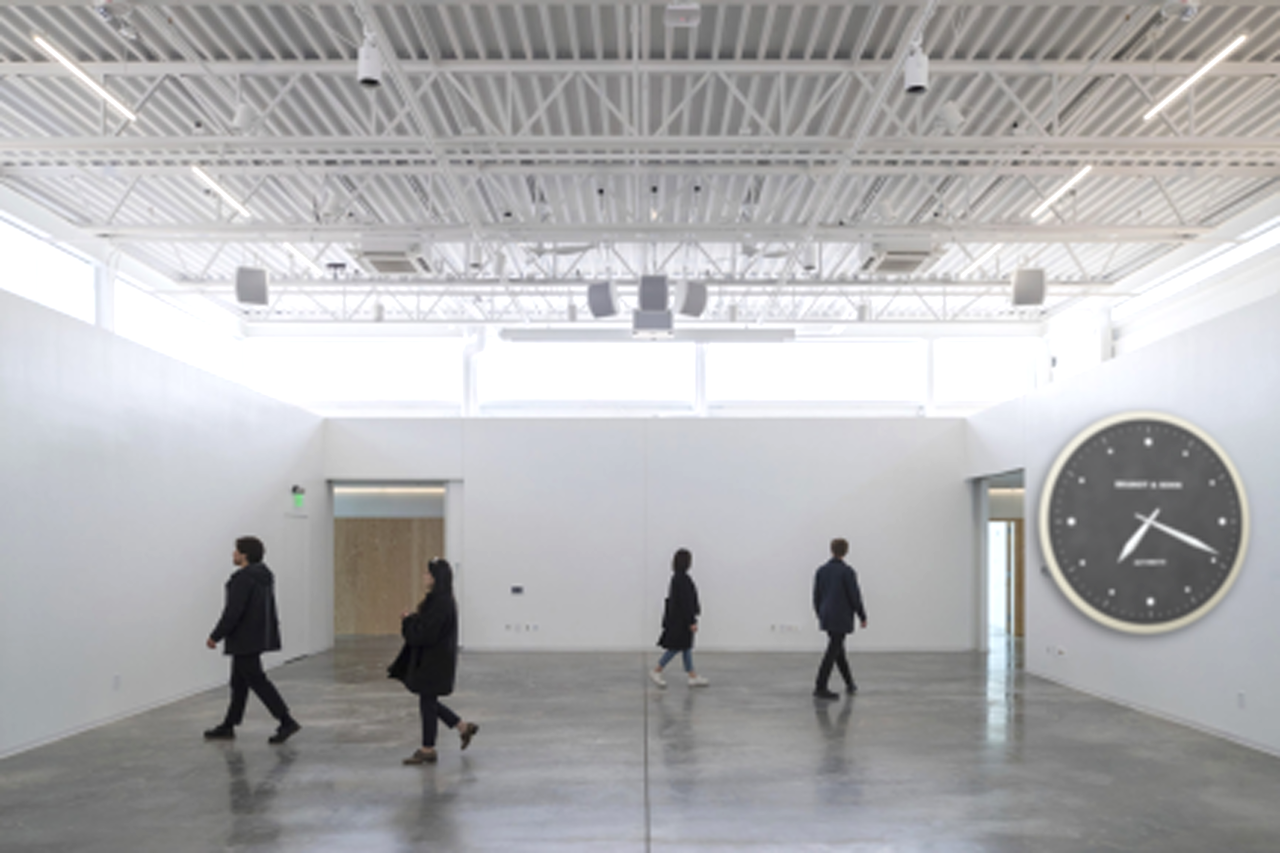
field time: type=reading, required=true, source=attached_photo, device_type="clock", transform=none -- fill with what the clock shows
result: 7:19
